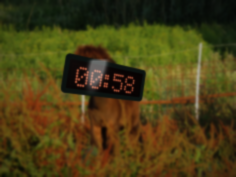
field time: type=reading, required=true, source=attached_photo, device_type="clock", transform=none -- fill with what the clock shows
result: 0:58
